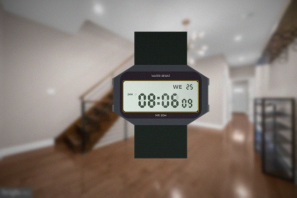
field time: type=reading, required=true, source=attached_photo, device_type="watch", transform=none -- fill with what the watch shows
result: 8:06:09
